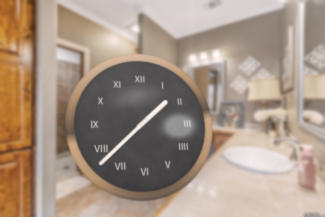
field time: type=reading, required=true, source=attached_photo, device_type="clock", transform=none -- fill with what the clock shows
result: 1:38
